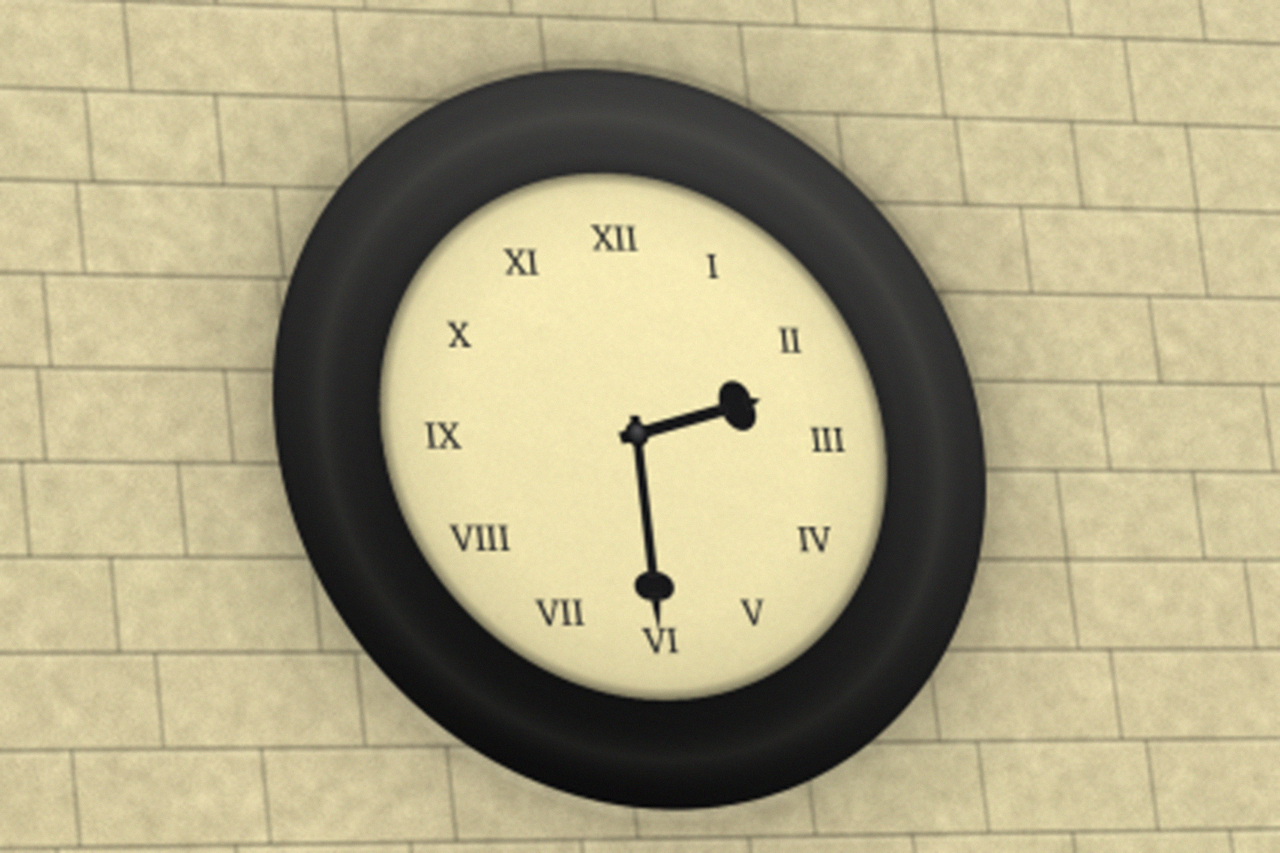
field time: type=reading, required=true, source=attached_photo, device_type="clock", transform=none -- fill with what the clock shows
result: 2:30
